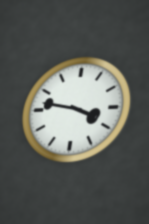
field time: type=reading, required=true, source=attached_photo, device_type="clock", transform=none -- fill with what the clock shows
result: 3:47
